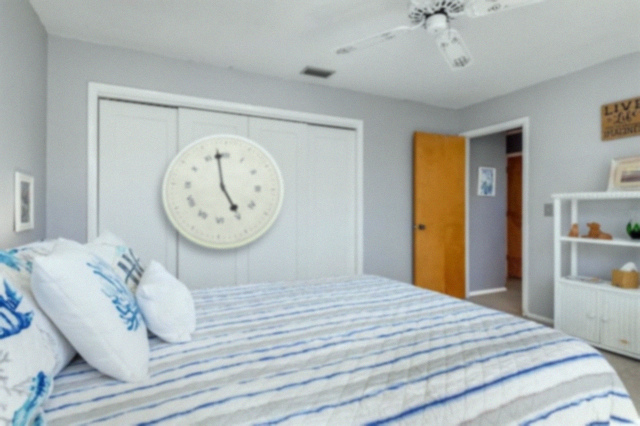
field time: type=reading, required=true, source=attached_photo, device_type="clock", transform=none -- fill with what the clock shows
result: 4:58
